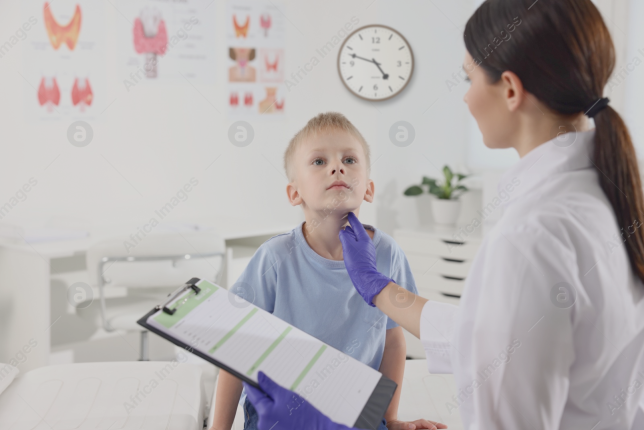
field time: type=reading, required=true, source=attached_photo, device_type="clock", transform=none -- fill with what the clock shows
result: 4:48
